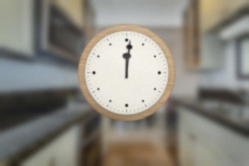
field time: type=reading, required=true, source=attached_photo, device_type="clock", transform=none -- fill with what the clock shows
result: 12:01
